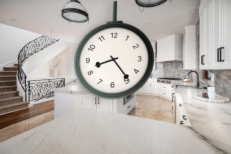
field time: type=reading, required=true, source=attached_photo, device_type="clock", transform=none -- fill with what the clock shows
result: 8:24
